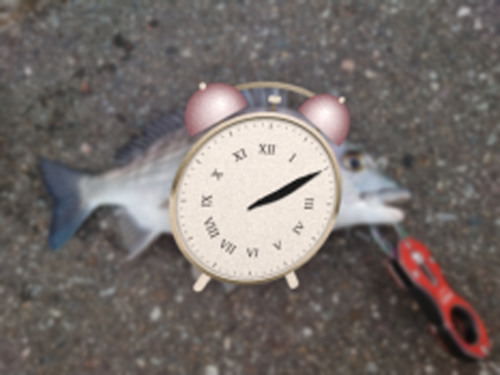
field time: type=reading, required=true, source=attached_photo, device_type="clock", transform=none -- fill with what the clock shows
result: 2:10
